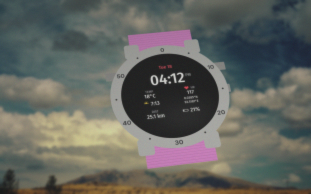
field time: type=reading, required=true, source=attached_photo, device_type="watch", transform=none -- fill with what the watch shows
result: 4:12
